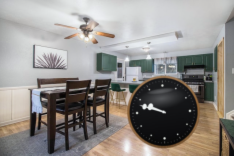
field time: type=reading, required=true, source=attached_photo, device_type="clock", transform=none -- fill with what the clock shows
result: 9:48
